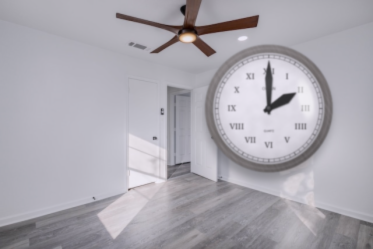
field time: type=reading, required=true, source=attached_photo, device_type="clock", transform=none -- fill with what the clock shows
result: 2:00
